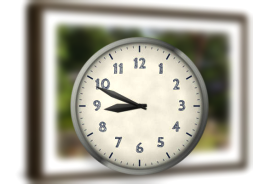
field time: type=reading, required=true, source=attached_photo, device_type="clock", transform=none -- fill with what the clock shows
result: 8:49
